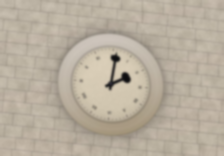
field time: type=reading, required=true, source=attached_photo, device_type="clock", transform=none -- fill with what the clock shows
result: 2:01
